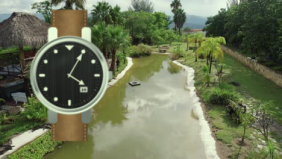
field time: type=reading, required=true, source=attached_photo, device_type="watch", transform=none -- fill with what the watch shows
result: 4:05
